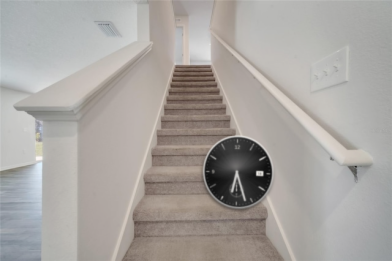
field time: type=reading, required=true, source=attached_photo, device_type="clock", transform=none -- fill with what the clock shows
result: 6:27
